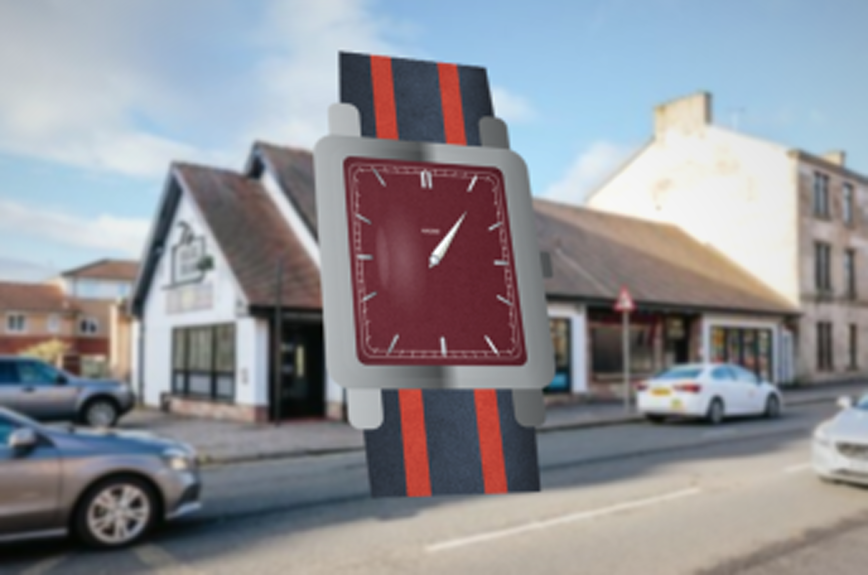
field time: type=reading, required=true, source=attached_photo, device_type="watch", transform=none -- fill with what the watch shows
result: 1:06
